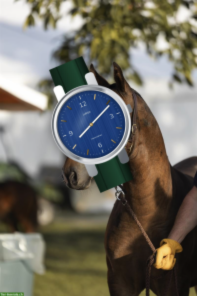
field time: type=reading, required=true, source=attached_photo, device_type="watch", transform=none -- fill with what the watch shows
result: 8:11
